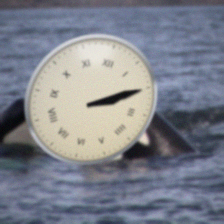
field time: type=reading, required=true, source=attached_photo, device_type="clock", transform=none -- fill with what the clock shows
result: 2:10
